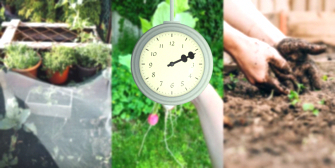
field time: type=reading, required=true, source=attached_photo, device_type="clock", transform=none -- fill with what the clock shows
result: 2:11
